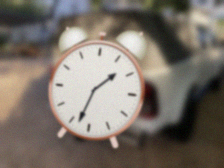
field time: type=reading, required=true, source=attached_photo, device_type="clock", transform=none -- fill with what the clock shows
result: 1:33
